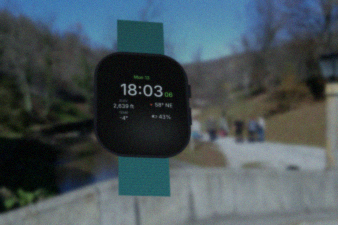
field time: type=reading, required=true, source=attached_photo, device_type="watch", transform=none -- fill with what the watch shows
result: 18:03
